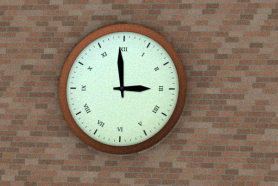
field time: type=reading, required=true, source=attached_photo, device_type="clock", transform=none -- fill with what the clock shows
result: 2:59
